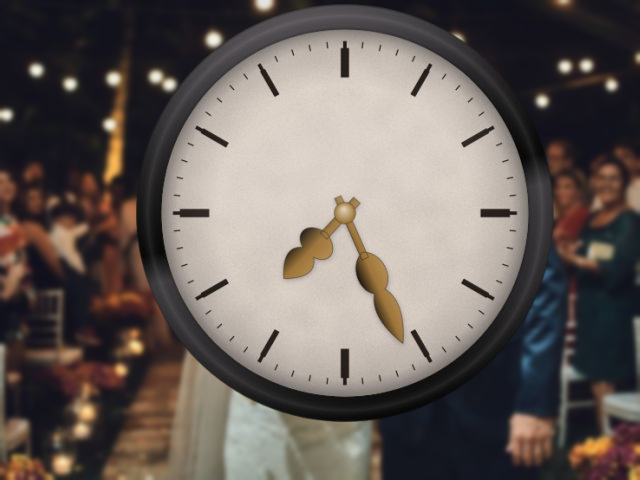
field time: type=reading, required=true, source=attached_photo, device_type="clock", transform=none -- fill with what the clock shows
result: 7:26
